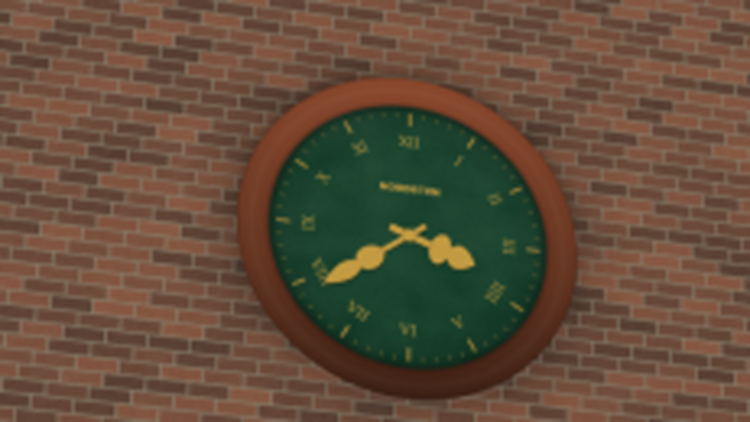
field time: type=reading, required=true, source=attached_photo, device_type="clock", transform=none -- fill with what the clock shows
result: 3:39
